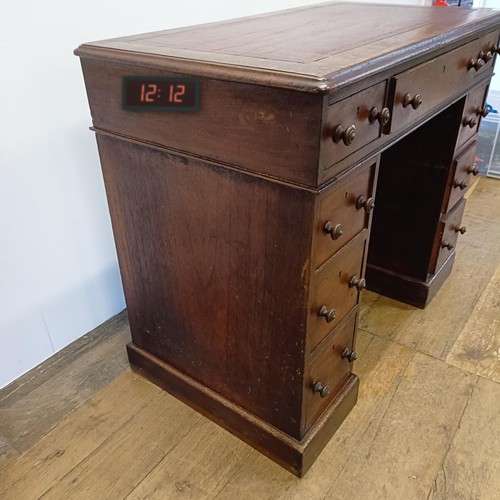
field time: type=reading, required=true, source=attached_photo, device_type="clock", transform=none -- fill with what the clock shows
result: 12:12
